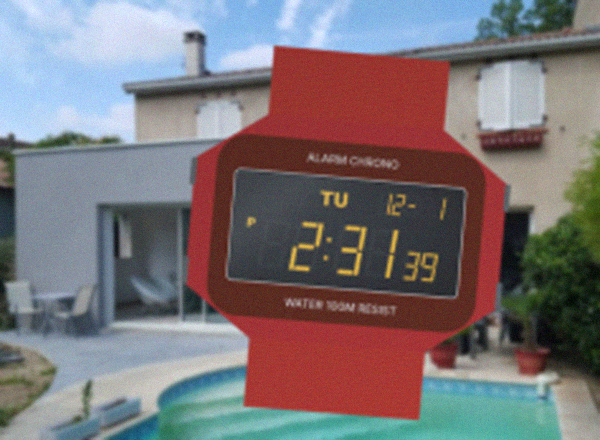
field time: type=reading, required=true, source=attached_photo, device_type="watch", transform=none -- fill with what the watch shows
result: 2:31:39
